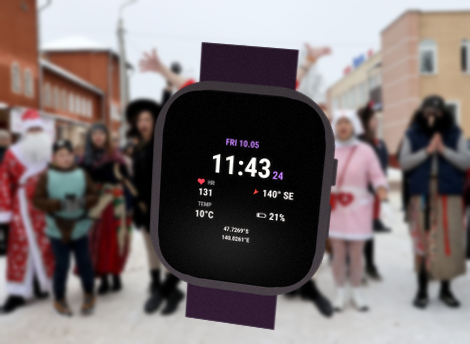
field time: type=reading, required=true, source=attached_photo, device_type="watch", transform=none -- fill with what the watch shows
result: 11:43:24
